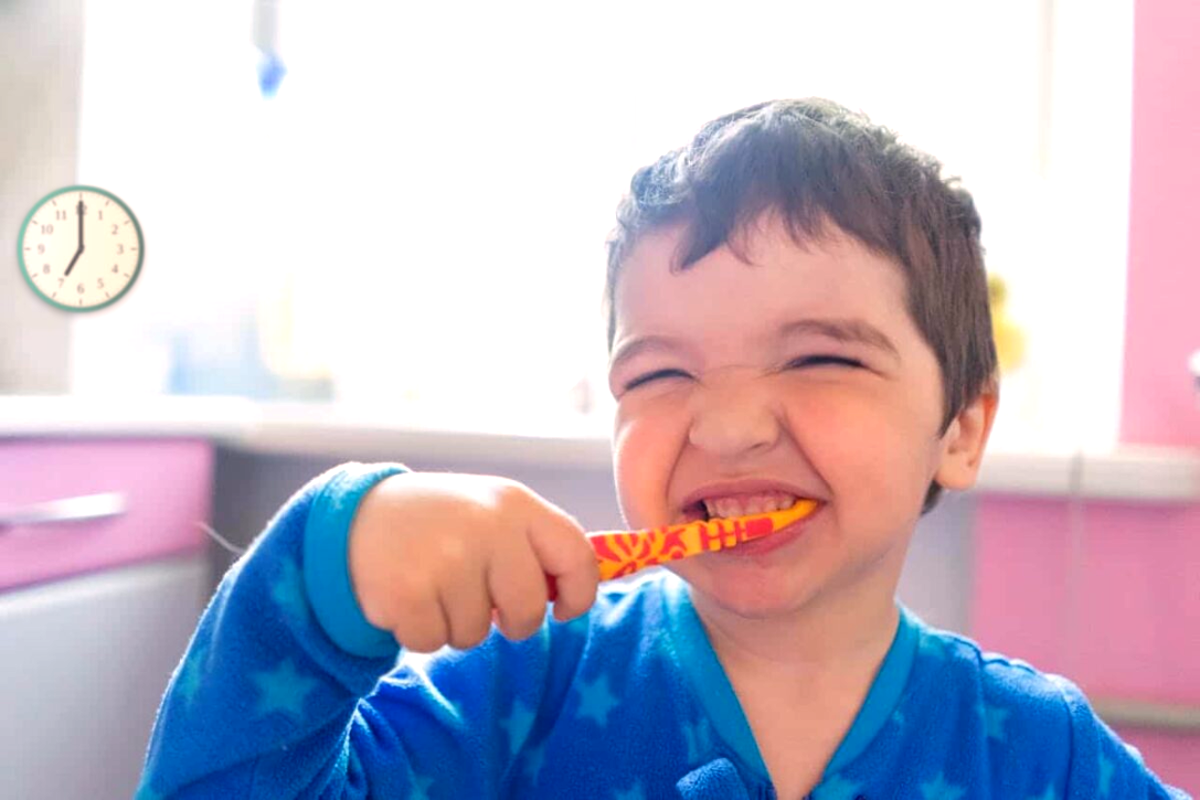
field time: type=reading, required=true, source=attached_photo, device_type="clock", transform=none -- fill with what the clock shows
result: 7:00
